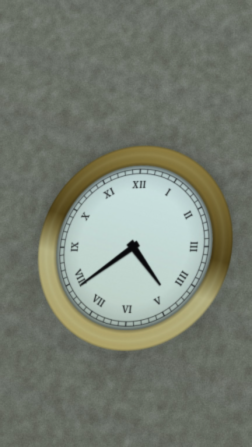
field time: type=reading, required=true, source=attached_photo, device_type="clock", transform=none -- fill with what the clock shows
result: 4:39
